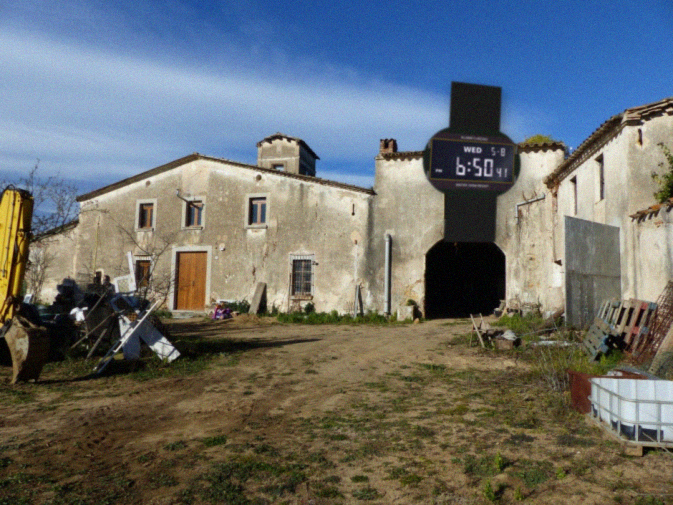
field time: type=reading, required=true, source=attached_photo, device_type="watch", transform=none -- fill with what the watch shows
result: 6:50
